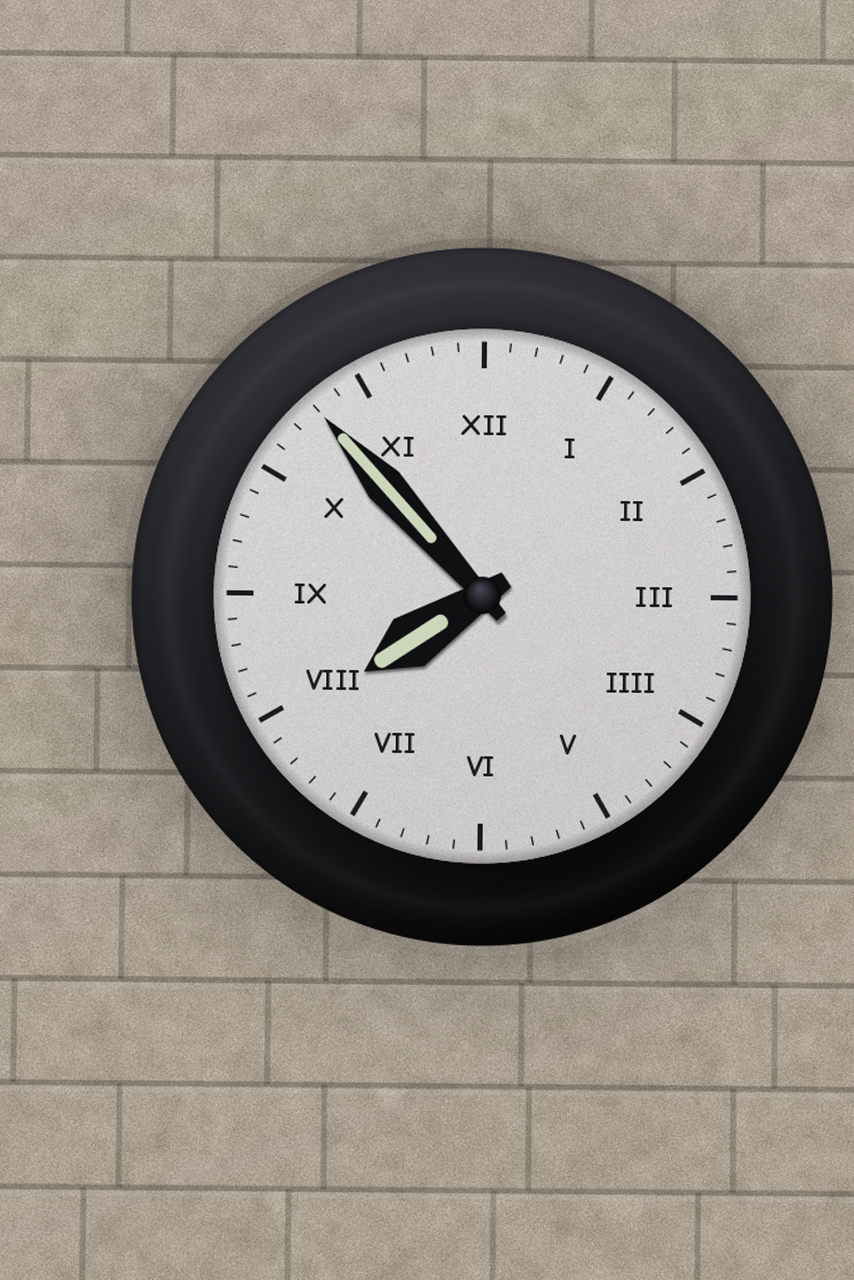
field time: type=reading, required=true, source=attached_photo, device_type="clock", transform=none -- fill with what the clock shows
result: 7:53
